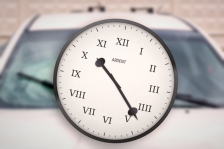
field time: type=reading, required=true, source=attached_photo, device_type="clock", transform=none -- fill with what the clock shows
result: 10:23
